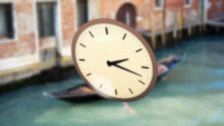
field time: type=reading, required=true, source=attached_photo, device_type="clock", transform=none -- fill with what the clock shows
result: 2:18
